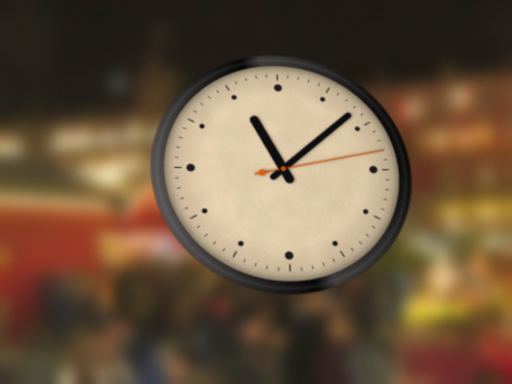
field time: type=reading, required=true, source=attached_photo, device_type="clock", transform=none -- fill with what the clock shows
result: 11:08:13
